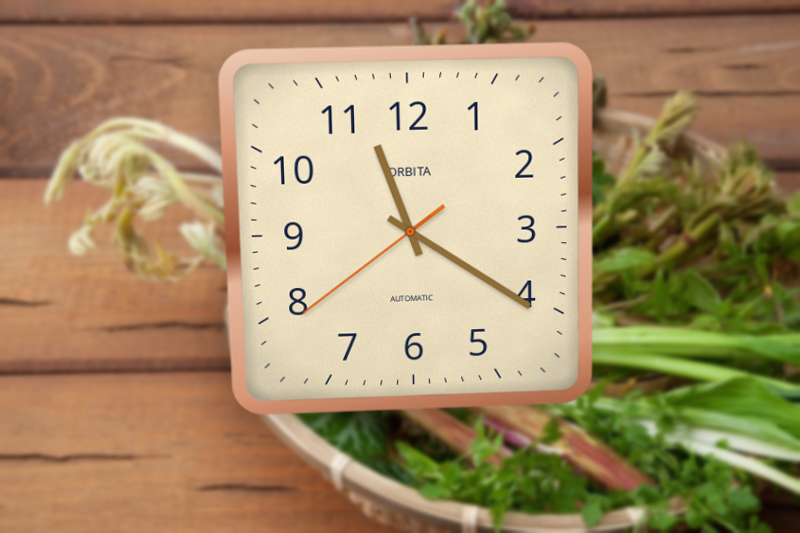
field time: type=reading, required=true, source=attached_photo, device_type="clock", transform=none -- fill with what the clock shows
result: 11:20:39
